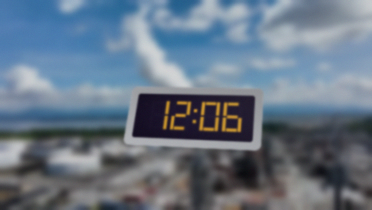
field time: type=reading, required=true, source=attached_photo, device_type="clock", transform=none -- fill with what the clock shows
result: 12:06
